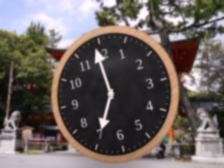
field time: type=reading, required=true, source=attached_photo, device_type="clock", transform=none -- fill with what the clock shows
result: 6:59
